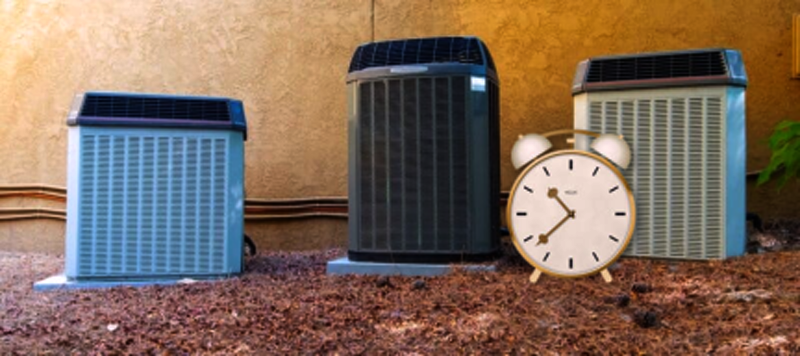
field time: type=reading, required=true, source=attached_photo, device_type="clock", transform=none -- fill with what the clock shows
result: 10:38
